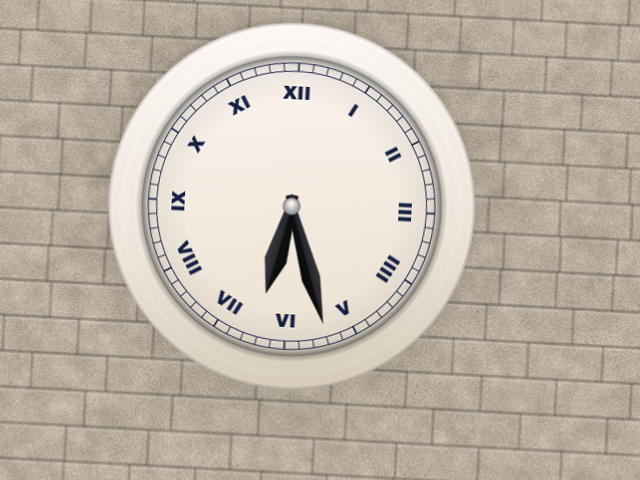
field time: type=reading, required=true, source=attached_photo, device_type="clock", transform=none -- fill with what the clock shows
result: 6:27
